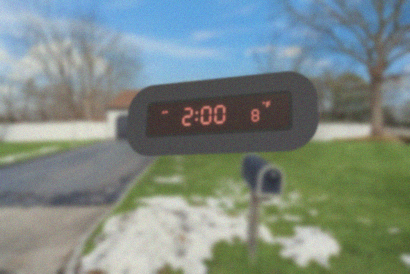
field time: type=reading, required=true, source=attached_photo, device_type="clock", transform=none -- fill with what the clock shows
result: 2:00
